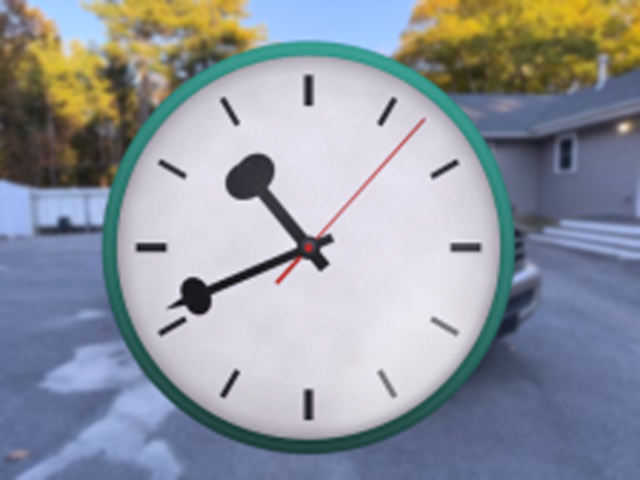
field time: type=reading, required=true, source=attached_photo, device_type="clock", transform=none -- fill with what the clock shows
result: 10:41:07
